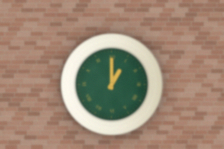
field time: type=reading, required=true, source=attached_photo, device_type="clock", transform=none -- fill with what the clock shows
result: 1:00
